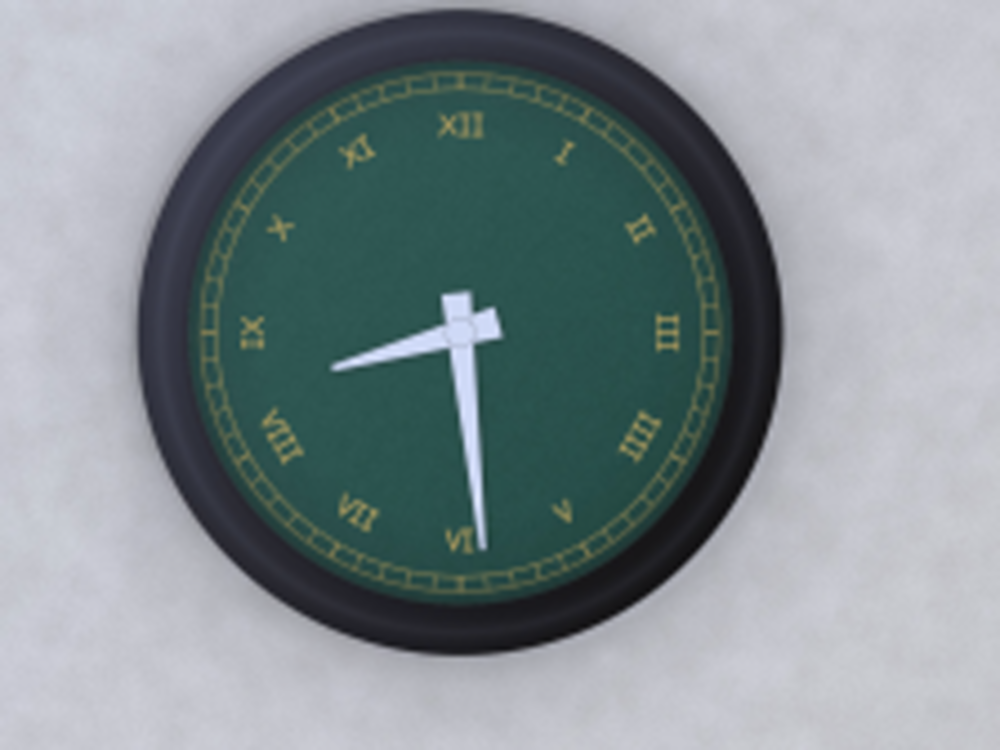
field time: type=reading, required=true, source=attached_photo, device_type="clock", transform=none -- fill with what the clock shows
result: 8:29
